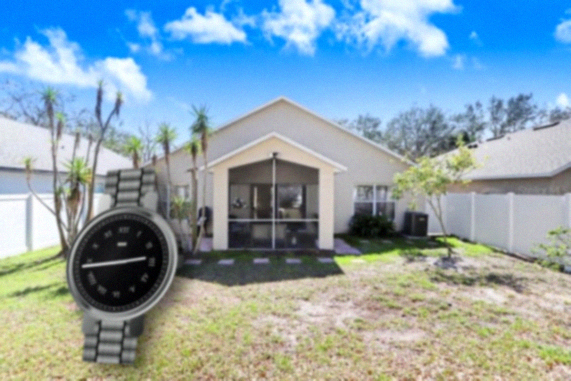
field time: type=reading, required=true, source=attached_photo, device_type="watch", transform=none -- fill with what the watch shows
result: 2:44
